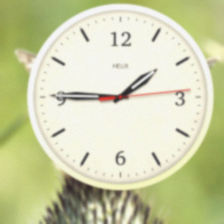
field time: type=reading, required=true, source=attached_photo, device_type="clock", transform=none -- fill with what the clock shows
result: 1:45:14
